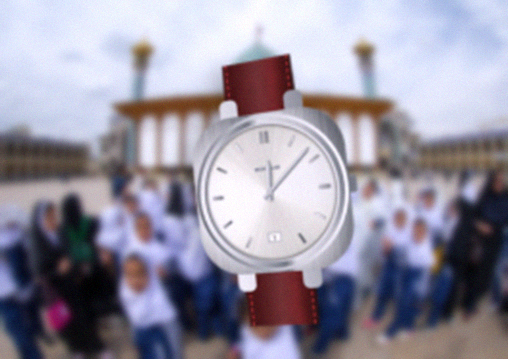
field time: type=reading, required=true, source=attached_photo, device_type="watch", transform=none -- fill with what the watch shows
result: 12:08
